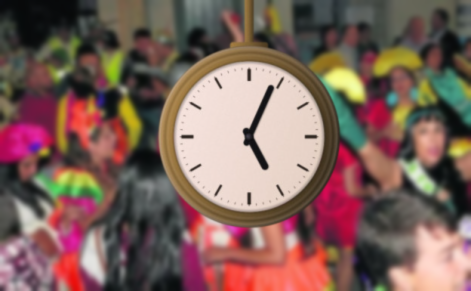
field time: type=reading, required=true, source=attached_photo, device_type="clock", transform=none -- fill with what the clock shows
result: 5:04
